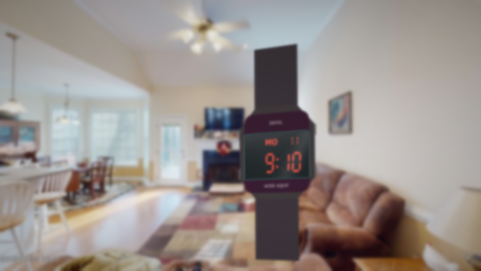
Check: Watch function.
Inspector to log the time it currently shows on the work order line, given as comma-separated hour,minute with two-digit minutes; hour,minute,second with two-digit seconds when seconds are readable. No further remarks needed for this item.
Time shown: 9,10
